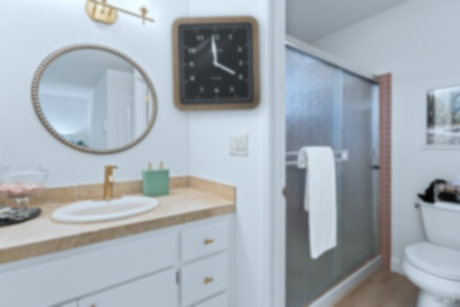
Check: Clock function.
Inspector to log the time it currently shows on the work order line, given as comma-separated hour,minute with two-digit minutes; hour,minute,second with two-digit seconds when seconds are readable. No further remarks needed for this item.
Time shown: 3,59
